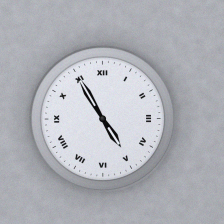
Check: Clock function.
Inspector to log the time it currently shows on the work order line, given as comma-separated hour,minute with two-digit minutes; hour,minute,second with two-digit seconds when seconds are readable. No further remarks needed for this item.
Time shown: 4,55
